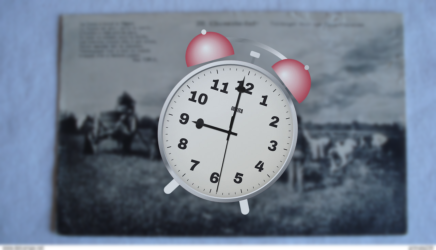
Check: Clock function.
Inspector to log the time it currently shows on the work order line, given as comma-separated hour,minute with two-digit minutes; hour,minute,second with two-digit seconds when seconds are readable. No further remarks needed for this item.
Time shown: 8,59,29
